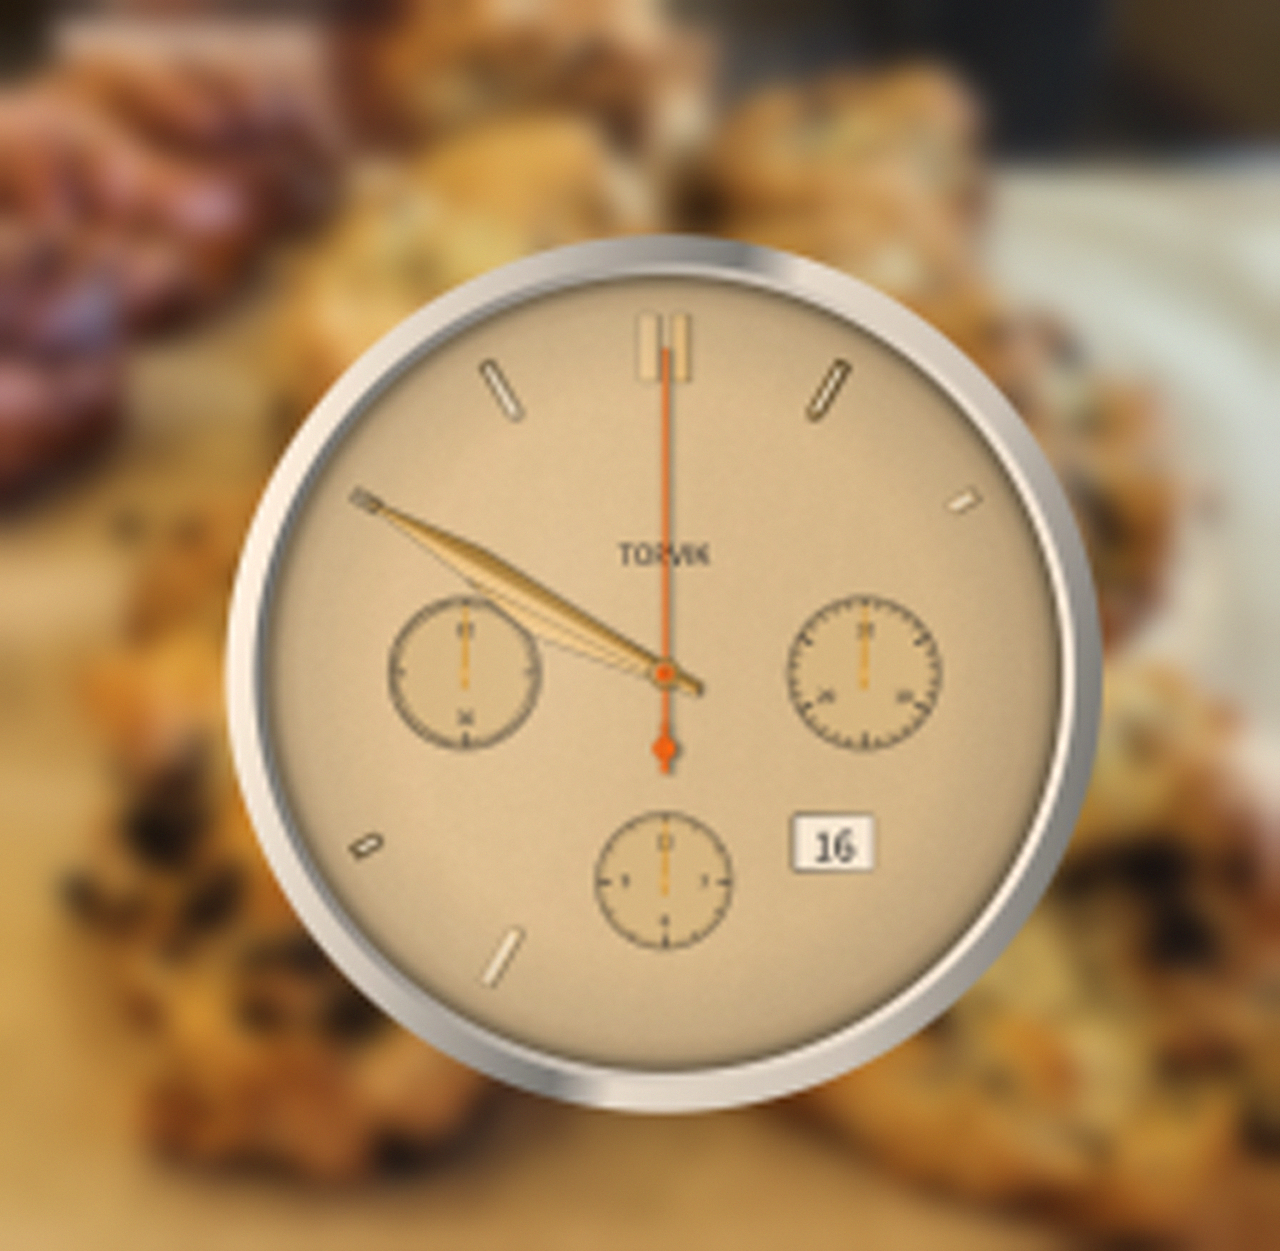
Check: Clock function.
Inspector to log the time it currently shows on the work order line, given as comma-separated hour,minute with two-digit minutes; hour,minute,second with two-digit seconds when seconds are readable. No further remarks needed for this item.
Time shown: 9,50
